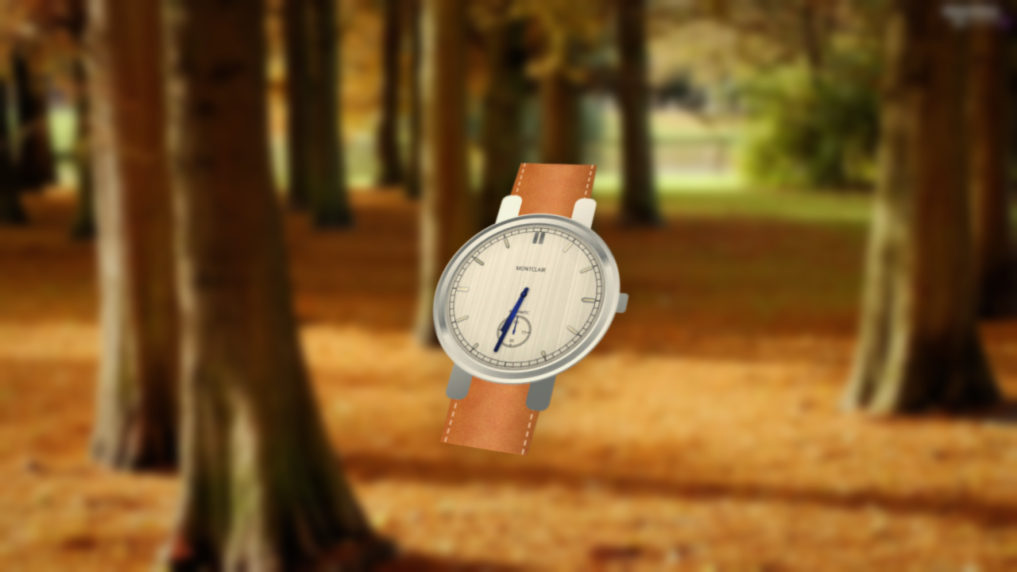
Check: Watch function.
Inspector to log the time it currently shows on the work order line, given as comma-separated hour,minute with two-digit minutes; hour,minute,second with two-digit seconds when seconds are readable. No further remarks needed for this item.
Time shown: 6,32
